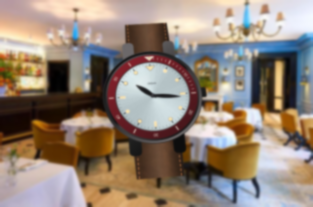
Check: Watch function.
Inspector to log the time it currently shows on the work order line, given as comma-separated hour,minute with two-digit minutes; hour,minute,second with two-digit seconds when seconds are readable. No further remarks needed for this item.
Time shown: 10,16
